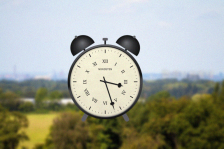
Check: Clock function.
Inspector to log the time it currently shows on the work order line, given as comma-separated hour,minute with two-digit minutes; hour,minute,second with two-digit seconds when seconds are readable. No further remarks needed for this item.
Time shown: 3,27
